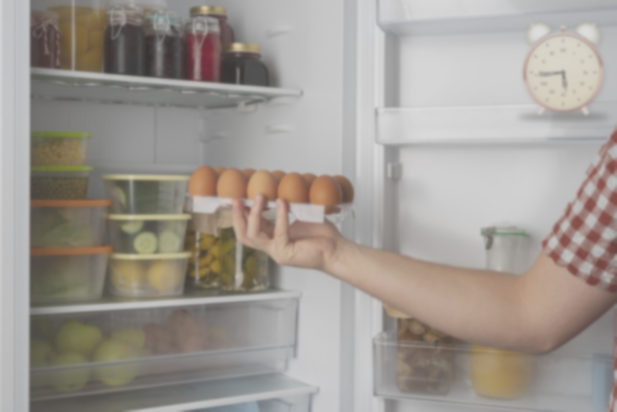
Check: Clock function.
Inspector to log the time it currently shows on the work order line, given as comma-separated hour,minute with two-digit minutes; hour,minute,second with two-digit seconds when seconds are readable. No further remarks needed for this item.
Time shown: 5,44
